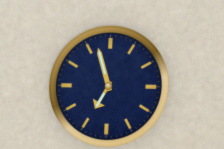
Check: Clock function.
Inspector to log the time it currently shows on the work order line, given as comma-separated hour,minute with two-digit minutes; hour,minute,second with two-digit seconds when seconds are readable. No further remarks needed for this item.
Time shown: 6,57
